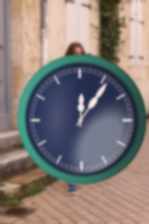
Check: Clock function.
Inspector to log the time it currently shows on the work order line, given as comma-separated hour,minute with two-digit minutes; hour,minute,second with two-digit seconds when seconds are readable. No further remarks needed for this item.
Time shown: 12,06
